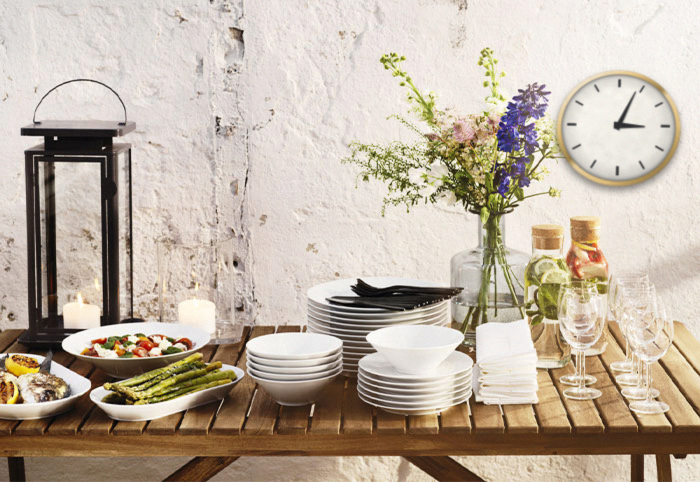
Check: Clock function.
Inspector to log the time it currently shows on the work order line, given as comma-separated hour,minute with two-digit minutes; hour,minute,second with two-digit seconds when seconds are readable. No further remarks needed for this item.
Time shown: 3,04
